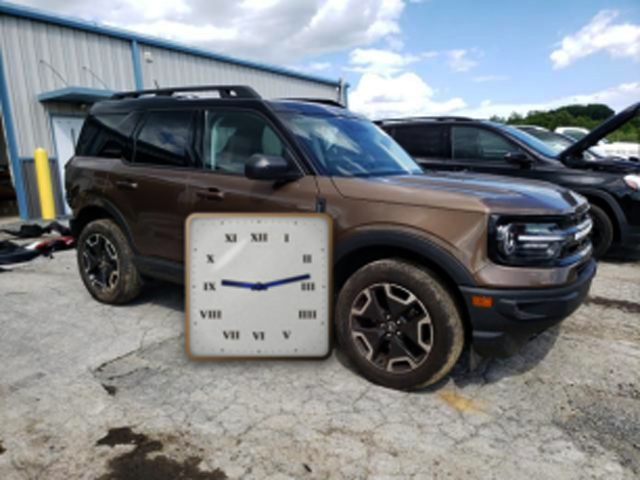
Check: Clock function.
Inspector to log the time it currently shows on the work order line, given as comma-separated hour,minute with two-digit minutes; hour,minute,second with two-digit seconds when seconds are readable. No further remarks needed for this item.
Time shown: 9,13
